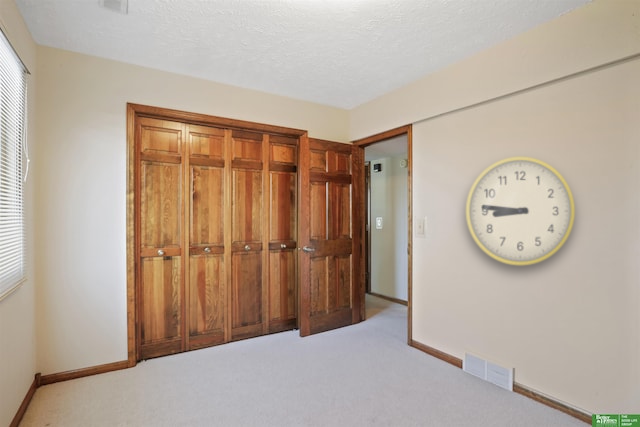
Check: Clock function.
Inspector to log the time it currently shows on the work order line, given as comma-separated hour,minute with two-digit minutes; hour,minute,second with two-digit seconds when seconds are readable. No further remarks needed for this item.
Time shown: 8,46
